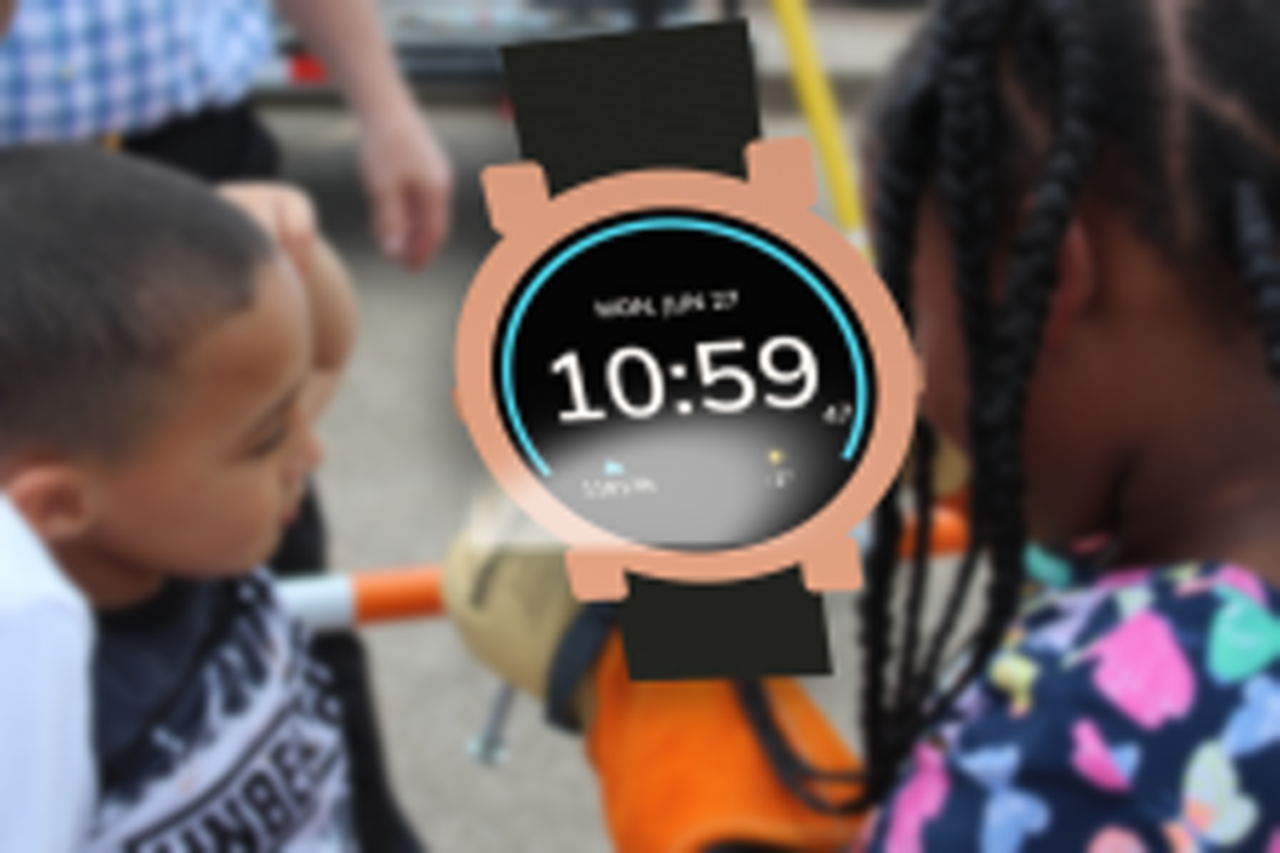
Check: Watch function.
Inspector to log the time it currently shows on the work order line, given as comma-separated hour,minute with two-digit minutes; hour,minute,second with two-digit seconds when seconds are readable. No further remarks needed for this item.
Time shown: 10,59
